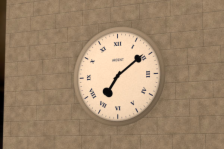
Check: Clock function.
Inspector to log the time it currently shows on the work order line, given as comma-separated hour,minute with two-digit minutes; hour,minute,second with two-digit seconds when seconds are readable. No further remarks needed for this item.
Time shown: 7,09
